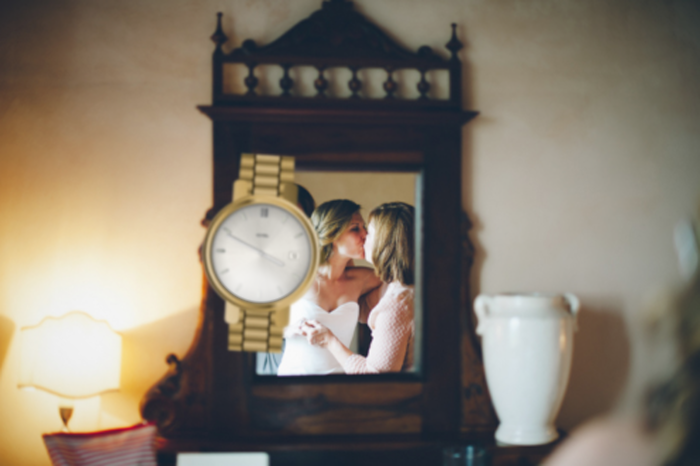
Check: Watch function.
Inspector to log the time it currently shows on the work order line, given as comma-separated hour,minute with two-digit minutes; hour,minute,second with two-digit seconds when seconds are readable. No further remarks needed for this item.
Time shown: 3,49
